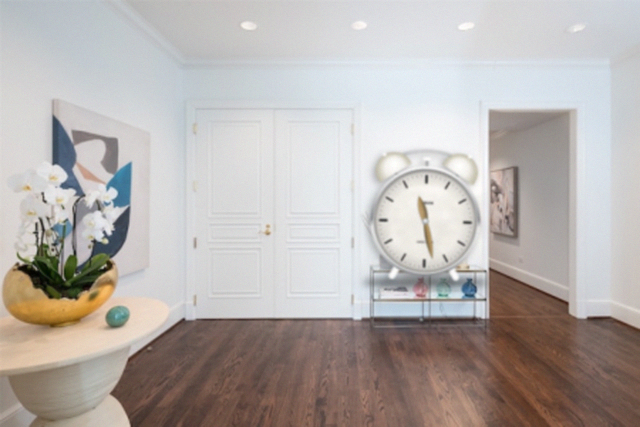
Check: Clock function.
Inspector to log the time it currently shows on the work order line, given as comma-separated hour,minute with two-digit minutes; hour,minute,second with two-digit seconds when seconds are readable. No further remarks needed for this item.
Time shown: 11,28
